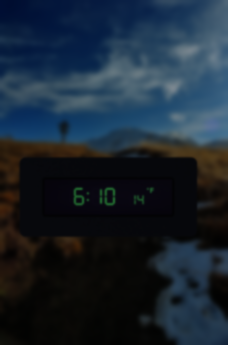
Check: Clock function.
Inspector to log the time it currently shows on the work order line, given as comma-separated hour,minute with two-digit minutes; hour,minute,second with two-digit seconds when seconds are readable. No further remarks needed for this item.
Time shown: 6,10
